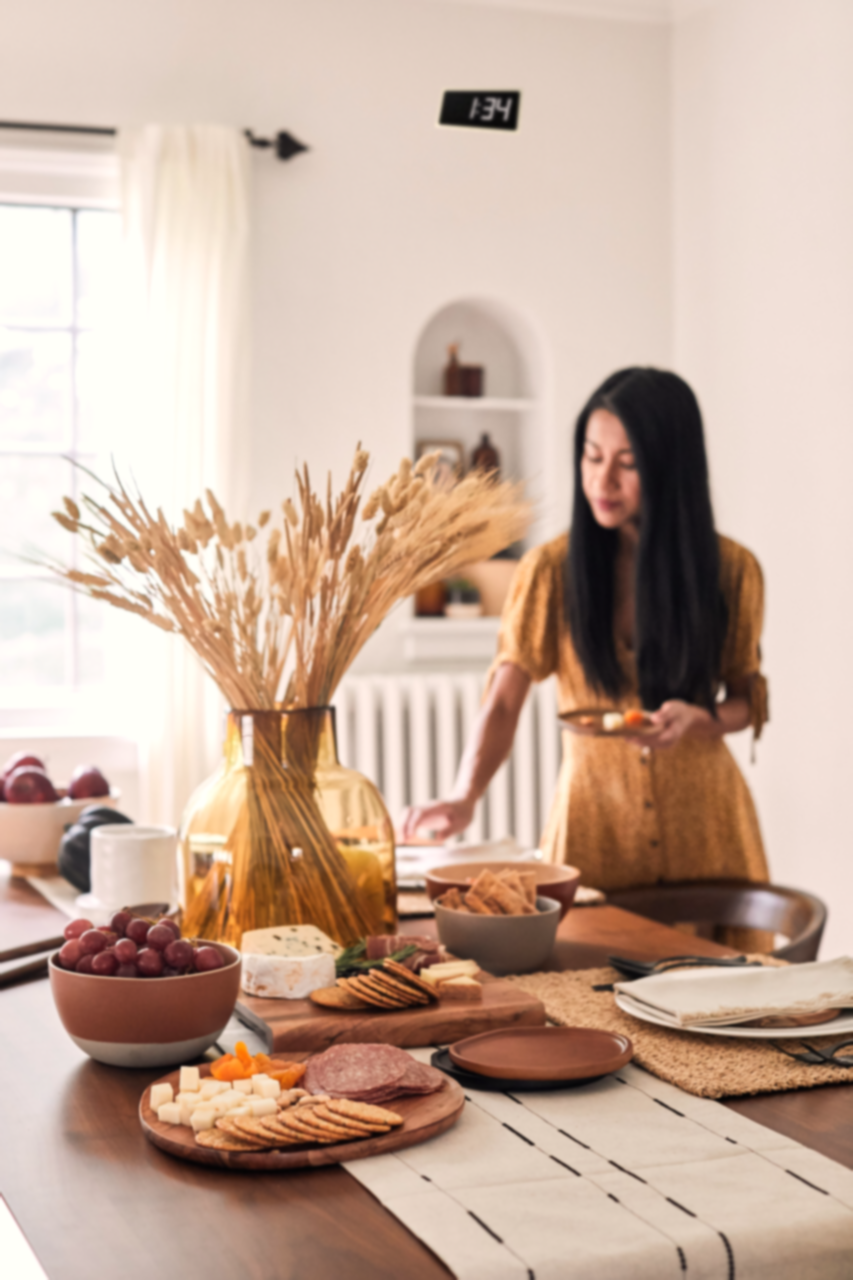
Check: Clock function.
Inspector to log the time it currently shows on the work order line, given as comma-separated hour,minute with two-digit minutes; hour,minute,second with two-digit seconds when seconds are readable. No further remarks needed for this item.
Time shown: 1,34
